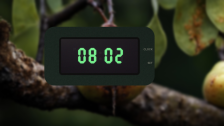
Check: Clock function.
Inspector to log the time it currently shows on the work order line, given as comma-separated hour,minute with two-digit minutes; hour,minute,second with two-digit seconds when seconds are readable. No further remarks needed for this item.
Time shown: 8,02
